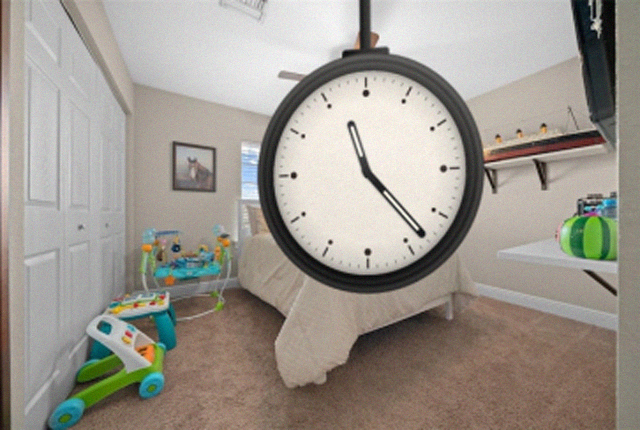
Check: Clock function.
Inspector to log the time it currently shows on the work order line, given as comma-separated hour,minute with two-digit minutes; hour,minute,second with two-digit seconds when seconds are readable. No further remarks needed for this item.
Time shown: 11,23
